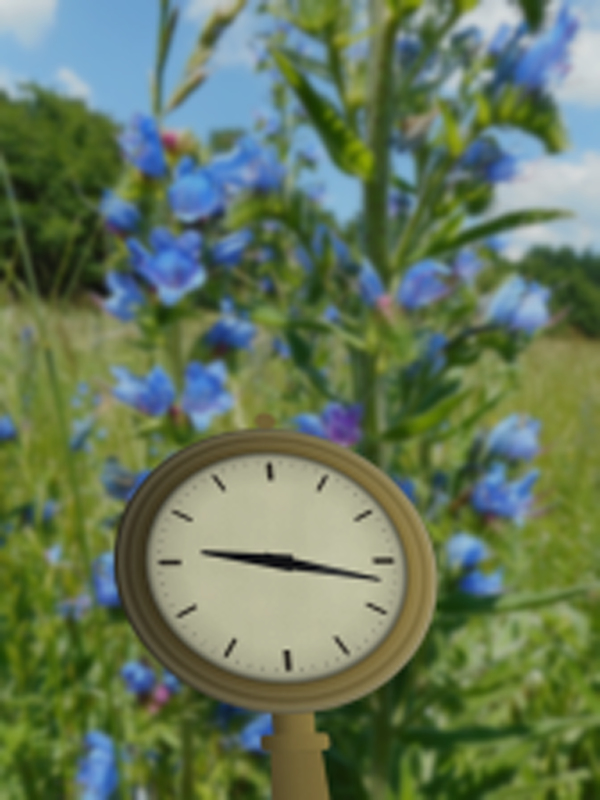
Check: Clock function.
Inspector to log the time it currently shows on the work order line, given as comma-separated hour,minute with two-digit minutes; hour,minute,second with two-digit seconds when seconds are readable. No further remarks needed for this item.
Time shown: 9,17
